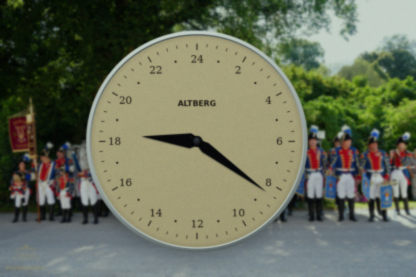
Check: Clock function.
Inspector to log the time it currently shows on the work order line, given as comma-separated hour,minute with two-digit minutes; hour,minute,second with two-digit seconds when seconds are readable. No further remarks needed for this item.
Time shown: 18,21
